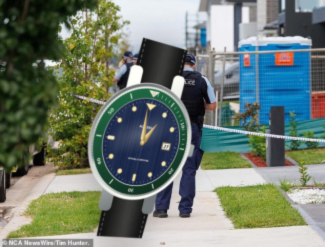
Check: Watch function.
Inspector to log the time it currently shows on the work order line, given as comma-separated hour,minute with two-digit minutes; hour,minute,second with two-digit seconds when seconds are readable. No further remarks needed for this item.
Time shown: 12,59
